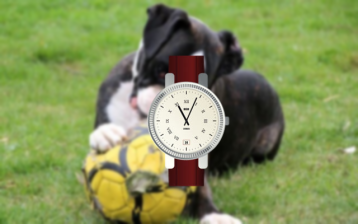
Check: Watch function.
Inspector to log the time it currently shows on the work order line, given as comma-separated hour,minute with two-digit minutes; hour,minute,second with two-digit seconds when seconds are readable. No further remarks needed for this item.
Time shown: 11,04
